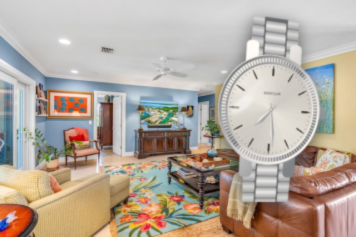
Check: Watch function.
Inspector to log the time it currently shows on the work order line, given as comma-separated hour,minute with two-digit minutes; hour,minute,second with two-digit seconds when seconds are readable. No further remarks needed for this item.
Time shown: 7,29
